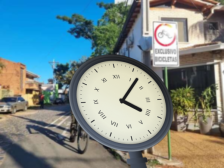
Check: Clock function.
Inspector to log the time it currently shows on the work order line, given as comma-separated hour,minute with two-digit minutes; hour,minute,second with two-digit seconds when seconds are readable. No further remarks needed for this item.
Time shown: 4,07
